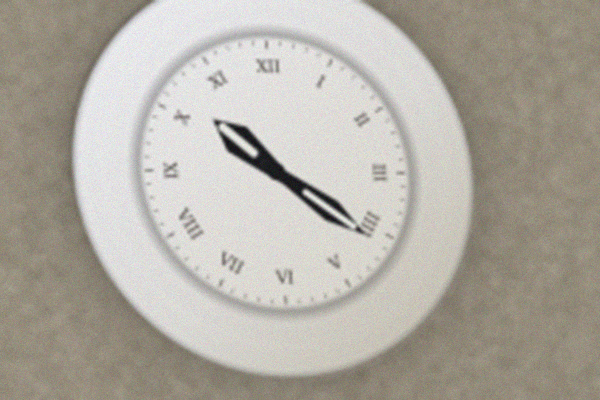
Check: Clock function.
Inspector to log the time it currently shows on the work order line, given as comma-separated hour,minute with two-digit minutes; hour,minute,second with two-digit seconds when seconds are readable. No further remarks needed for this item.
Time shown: 10,21
